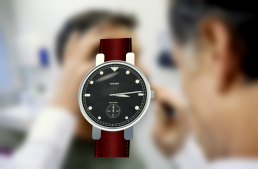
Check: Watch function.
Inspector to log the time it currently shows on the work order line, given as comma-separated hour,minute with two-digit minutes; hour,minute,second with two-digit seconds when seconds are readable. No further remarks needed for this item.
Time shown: 3,14
